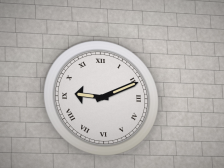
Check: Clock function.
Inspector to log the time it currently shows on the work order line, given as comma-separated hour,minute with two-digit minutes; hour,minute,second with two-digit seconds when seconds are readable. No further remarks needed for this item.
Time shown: 9,11
